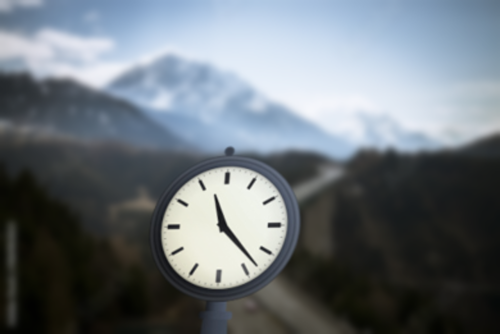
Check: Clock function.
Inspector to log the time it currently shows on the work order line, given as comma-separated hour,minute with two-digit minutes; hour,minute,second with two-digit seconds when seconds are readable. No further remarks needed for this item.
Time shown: 11,23
